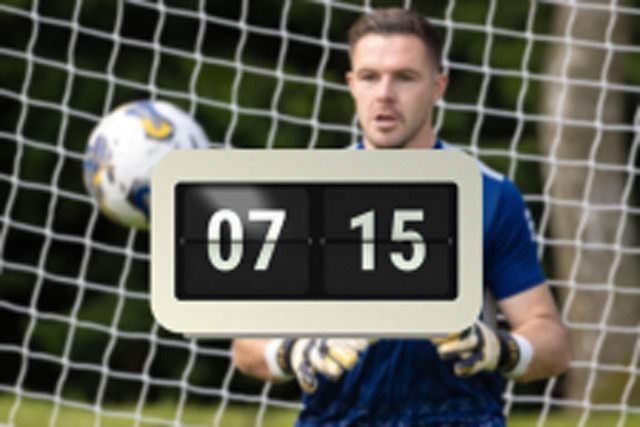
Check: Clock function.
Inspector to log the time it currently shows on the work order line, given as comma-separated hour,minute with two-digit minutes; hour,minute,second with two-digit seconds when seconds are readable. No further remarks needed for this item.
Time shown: 7,15
